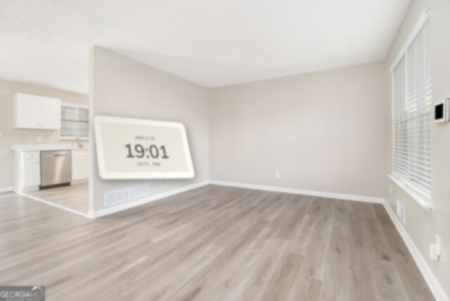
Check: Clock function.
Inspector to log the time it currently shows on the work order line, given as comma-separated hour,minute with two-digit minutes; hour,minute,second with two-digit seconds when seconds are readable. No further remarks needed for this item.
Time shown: 19,01
